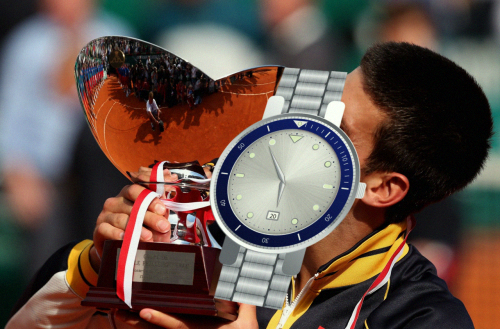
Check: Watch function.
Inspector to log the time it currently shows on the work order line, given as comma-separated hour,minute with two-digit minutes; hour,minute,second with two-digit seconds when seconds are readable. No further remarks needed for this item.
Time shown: 5,54
